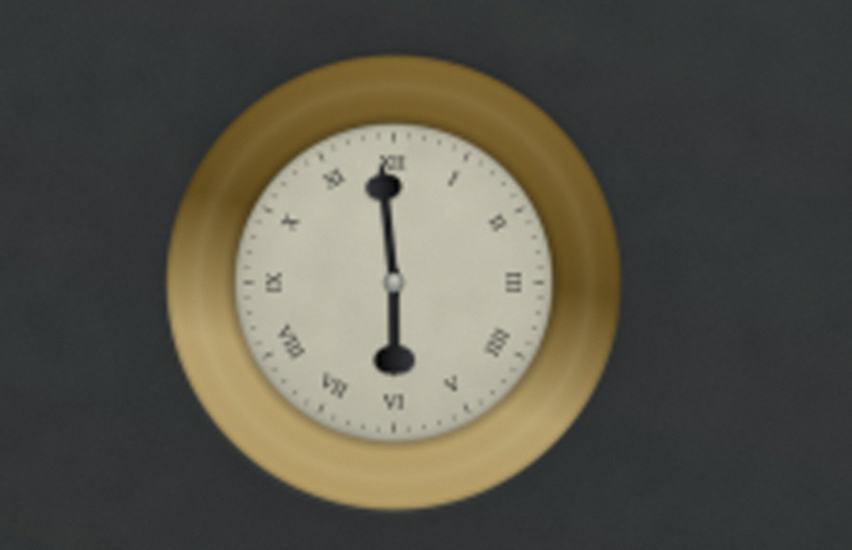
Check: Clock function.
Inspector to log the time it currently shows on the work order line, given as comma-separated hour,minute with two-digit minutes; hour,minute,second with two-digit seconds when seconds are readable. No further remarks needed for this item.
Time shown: 5,59
